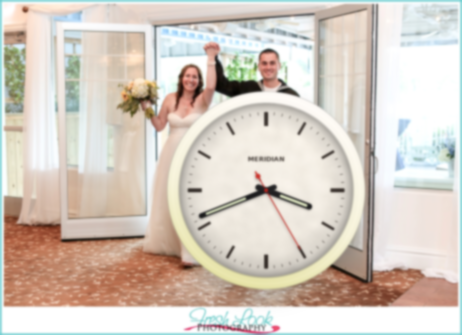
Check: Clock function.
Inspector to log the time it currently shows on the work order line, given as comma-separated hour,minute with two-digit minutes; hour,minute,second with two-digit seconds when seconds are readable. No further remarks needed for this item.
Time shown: 3,41,25
